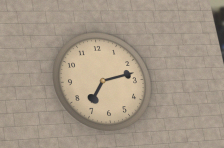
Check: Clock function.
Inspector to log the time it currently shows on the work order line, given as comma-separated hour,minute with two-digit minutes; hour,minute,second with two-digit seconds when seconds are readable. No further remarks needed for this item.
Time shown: 7,13
